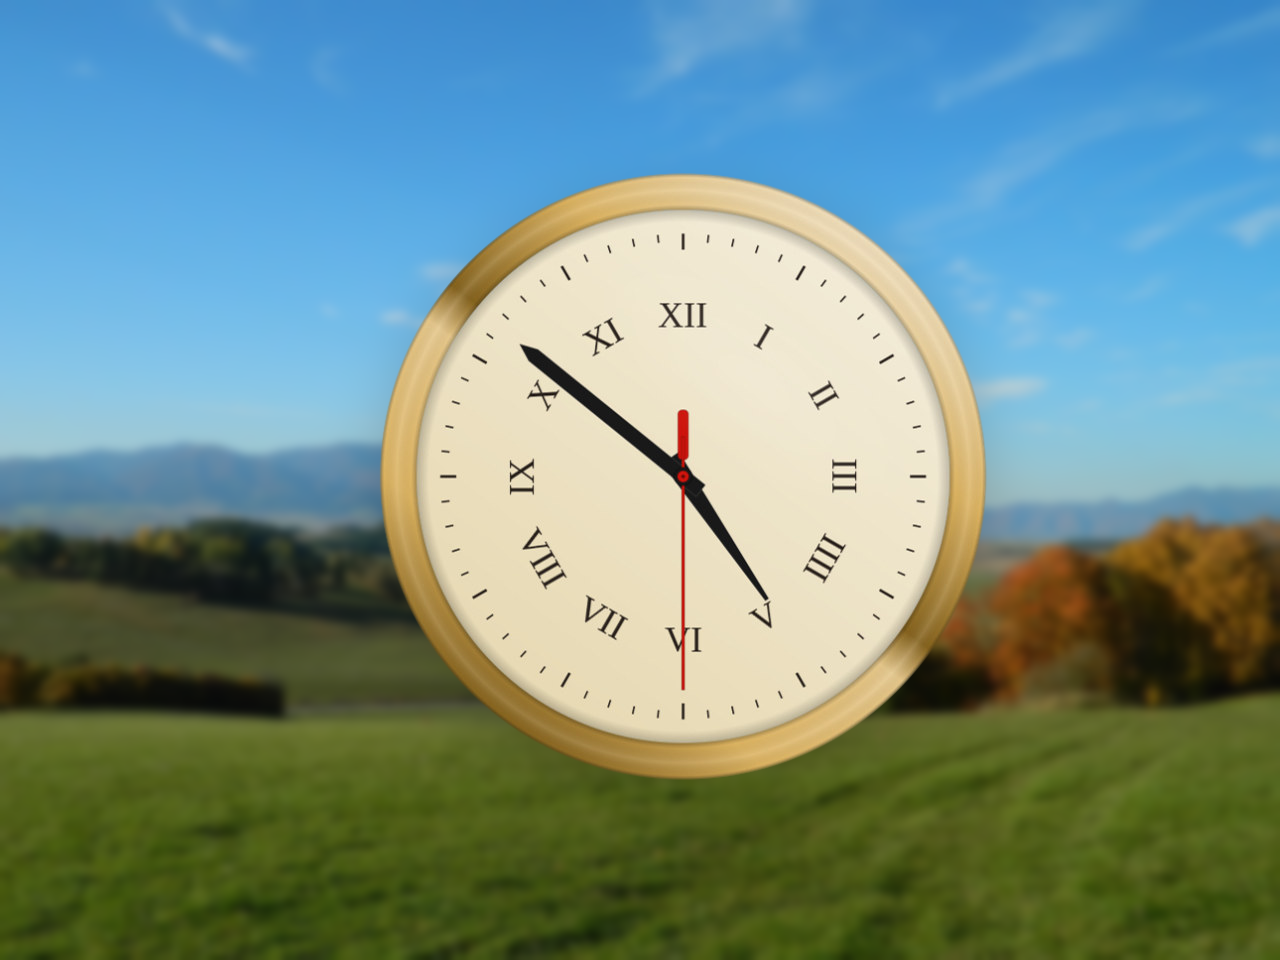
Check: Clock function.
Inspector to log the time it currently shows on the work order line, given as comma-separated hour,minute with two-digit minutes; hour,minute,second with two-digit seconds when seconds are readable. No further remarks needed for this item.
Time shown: 4,51,30
